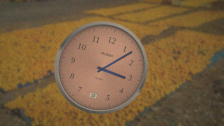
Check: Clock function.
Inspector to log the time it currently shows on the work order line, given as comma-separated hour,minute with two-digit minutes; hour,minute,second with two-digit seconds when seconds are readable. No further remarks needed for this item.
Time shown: 3,07
